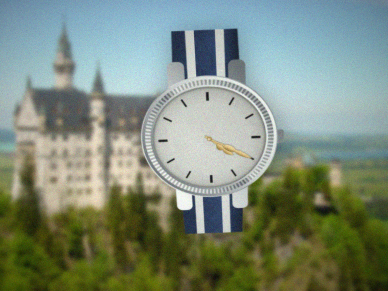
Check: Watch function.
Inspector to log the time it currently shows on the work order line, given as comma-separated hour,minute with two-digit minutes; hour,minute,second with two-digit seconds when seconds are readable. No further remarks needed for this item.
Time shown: 4,20
